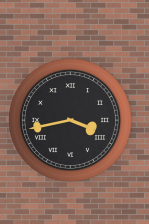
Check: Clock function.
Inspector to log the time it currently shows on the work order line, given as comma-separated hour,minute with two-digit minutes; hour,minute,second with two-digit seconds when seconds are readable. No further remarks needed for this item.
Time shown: 3,43
